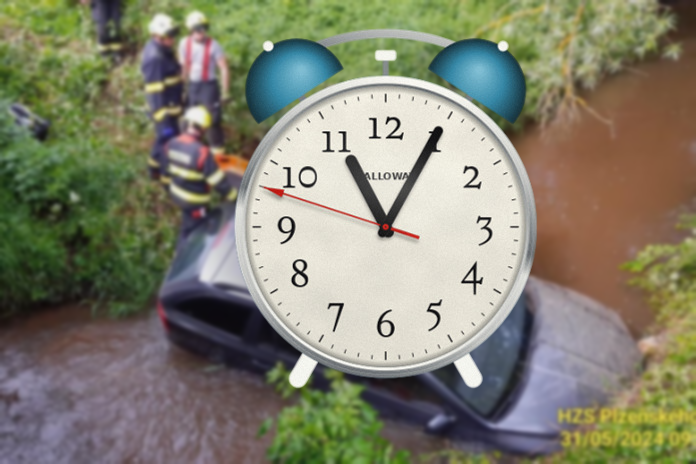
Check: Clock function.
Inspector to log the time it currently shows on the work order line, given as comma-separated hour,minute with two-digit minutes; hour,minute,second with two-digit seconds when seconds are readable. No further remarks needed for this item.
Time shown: 11,04,48
